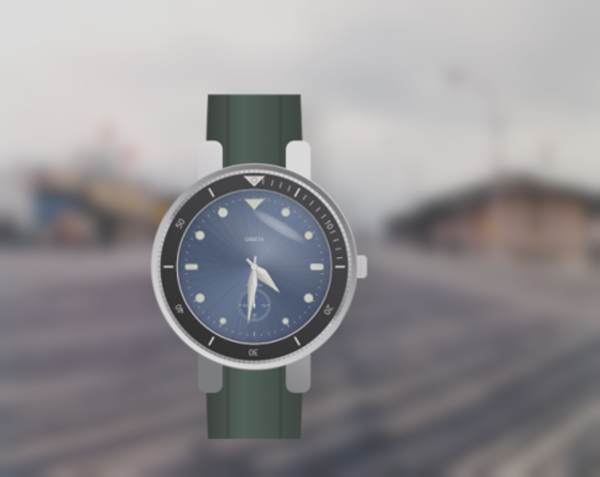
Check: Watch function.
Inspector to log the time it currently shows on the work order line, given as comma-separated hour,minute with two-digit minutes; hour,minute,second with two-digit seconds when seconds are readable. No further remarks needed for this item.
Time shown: 4,31
